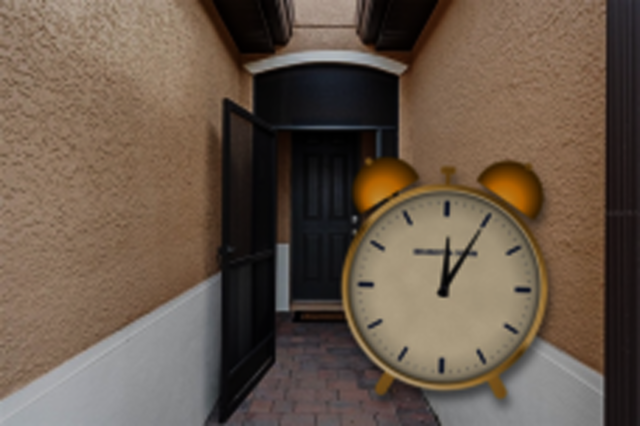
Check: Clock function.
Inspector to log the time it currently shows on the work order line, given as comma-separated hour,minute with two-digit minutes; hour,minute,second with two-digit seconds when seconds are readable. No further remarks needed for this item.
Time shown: 12,05
